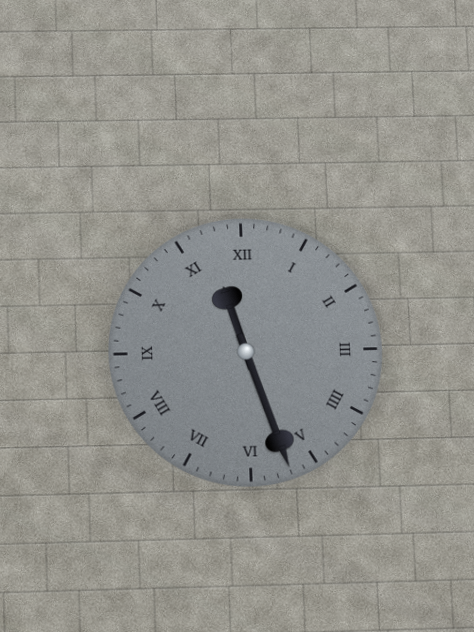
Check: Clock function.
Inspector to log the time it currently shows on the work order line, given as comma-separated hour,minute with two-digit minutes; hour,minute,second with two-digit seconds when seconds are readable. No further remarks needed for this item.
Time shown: 11,27
